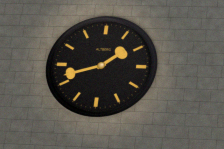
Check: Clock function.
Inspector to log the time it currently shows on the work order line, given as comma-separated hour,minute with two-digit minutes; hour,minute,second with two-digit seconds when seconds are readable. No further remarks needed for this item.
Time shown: 1,42
